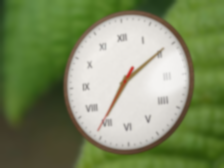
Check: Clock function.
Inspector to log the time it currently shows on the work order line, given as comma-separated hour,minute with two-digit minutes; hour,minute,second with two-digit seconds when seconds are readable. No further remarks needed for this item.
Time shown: 7,09,36
